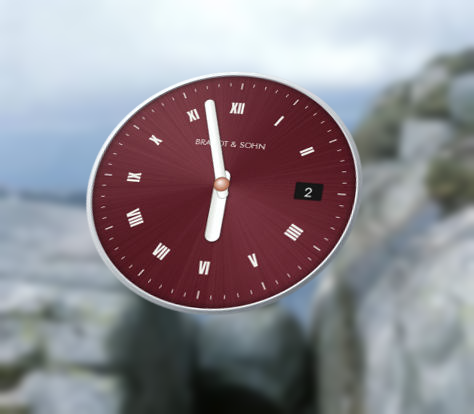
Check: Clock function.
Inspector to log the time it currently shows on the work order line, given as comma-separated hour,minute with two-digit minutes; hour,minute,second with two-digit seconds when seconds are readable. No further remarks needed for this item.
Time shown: 5,57
